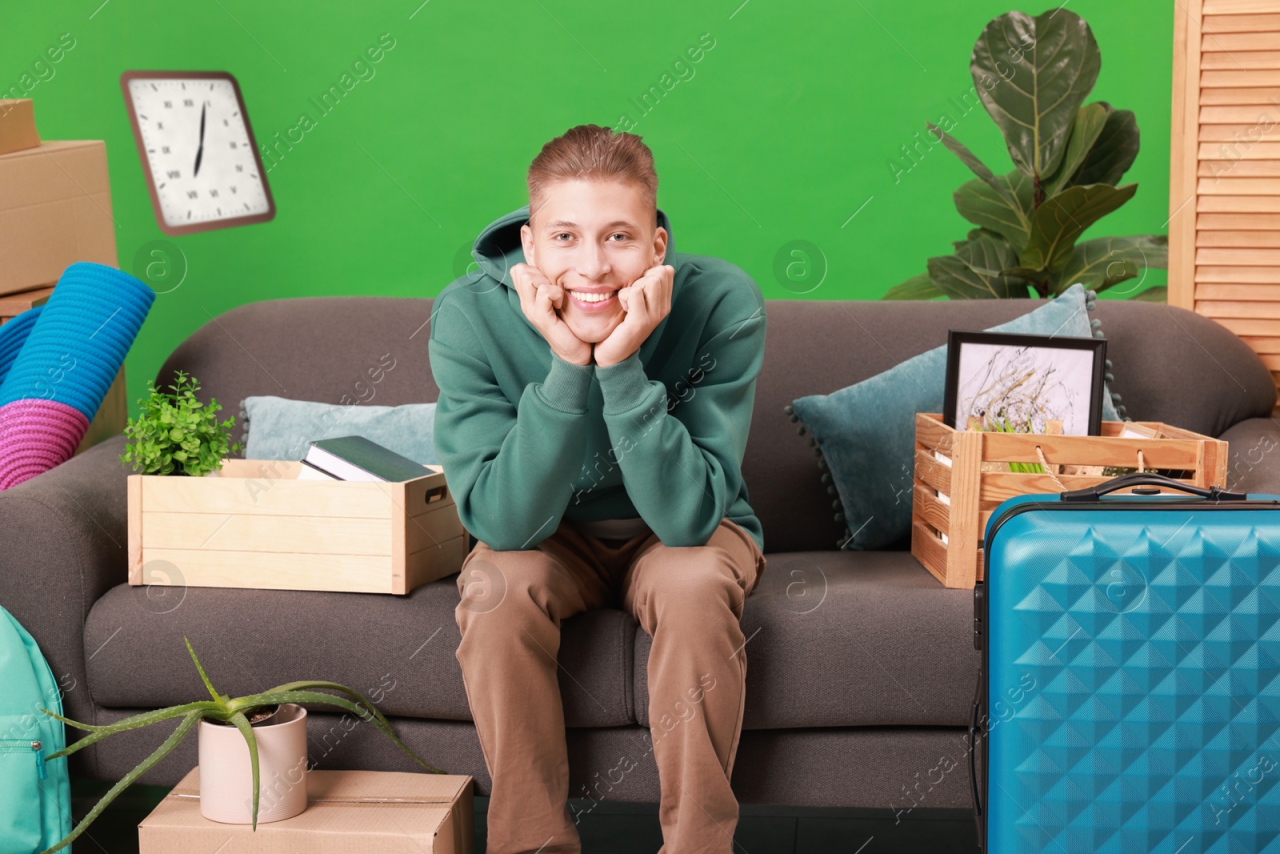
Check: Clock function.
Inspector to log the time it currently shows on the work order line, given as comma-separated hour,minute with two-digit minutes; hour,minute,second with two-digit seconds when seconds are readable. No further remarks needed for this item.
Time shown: 7,04
